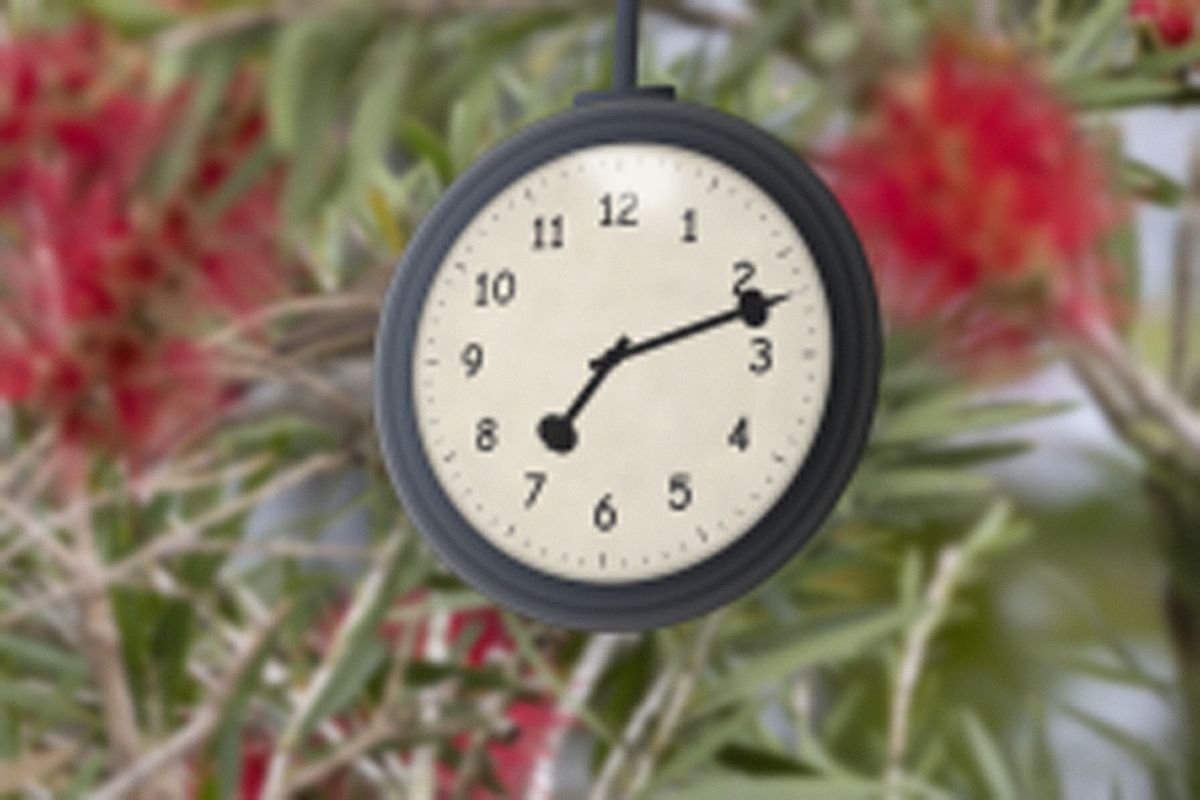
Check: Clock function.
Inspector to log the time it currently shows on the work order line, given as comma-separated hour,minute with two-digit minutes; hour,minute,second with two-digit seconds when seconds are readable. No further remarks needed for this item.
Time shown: 7,12
